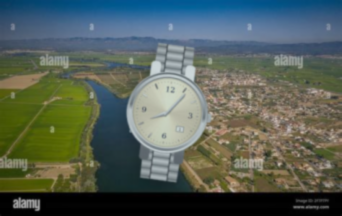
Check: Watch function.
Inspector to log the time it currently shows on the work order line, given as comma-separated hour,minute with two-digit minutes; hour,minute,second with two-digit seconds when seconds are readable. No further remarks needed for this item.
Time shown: 8,06
